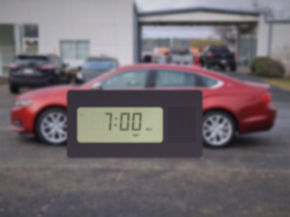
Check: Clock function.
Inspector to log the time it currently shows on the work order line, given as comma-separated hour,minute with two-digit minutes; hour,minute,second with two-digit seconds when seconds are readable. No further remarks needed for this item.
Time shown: 7,00
